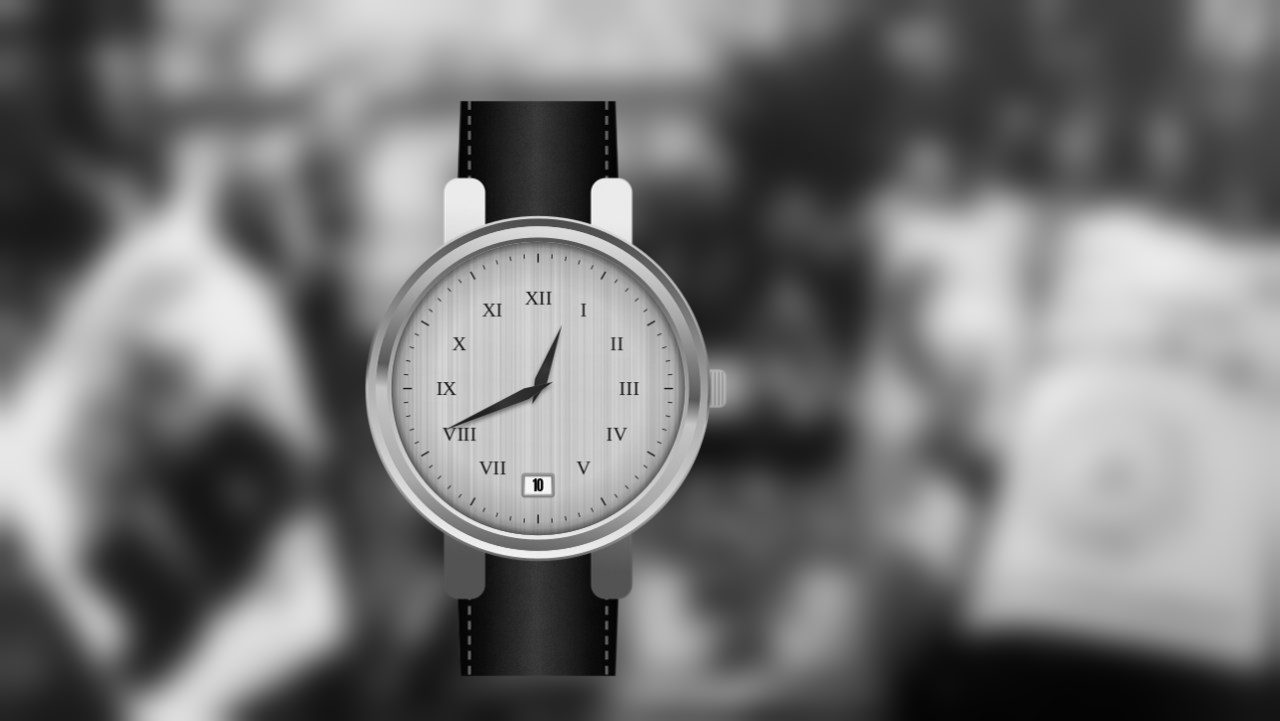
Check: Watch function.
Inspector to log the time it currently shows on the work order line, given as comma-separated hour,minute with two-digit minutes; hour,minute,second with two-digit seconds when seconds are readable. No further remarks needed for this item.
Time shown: 12,41
